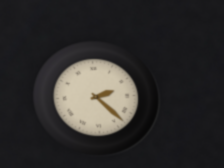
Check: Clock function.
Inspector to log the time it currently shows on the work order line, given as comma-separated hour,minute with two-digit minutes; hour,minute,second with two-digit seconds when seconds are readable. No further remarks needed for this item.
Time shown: 2,23
